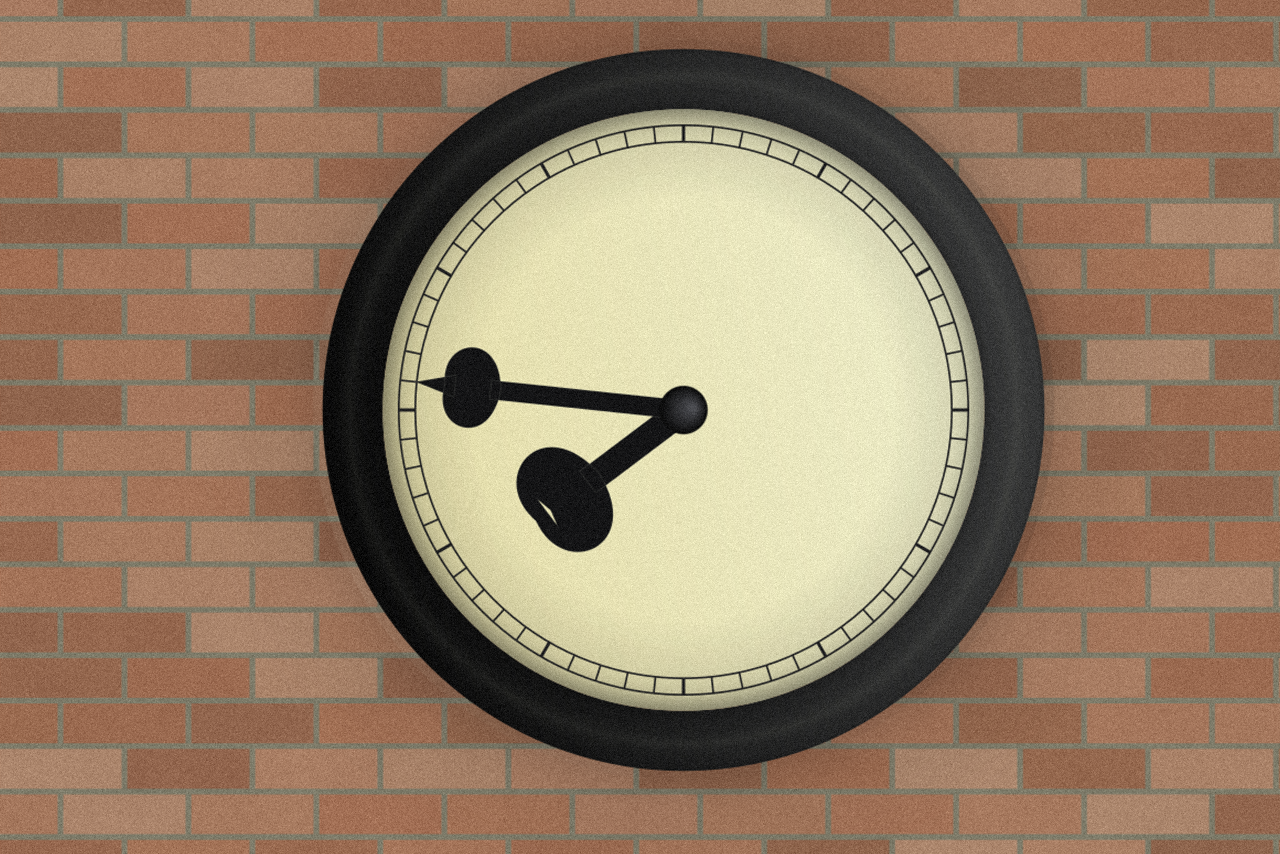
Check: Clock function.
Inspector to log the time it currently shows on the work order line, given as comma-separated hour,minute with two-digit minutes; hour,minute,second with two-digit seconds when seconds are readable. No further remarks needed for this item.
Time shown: 7,46
